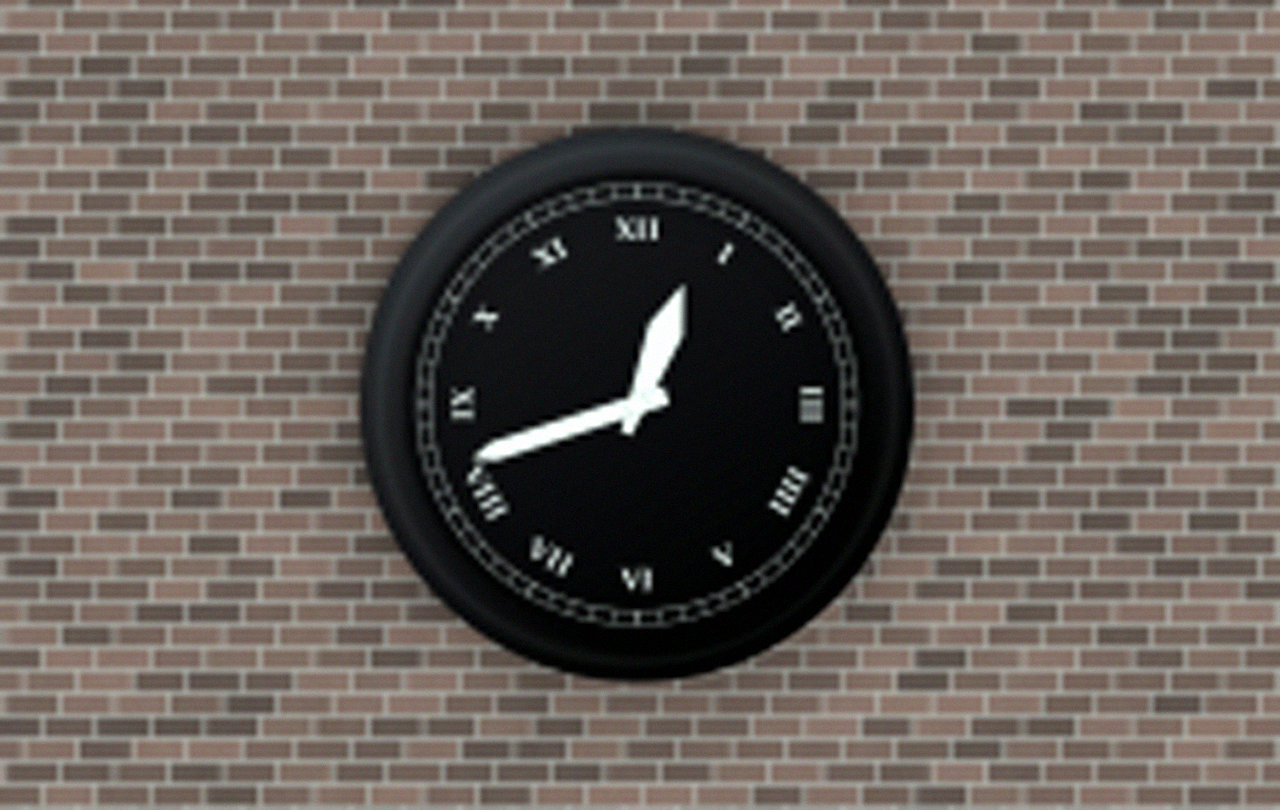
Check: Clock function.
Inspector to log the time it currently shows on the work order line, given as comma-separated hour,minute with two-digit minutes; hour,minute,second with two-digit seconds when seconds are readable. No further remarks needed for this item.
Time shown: 12,42
